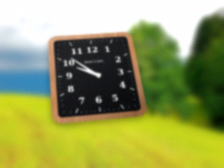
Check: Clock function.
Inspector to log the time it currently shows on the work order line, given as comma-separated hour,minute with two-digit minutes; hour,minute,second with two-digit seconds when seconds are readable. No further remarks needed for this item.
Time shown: 9,52
